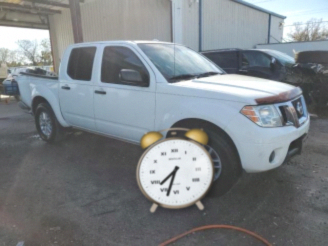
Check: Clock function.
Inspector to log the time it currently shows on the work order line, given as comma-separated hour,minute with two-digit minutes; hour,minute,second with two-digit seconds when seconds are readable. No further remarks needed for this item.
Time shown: 7,33
